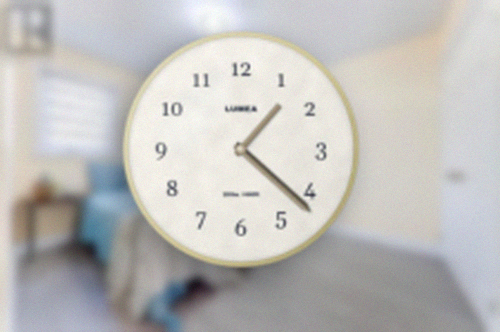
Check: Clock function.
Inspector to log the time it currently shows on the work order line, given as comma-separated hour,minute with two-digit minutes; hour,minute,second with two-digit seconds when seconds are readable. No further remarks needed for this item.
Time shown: 1,22
